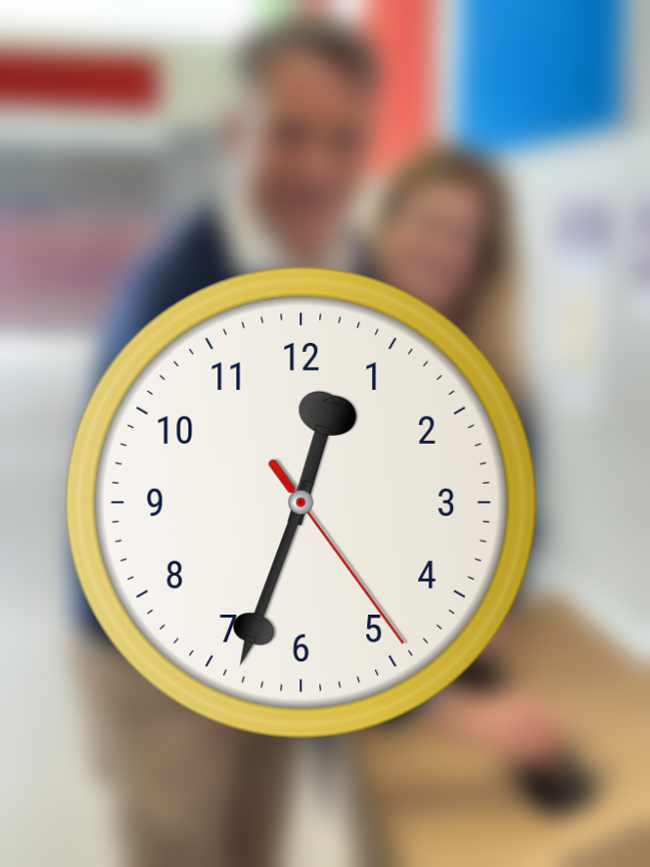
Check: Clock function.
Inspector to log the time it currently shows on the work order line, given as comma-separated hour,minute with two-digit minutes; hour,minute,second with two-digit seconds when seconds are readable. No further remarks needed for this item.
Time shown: 12,33,24
